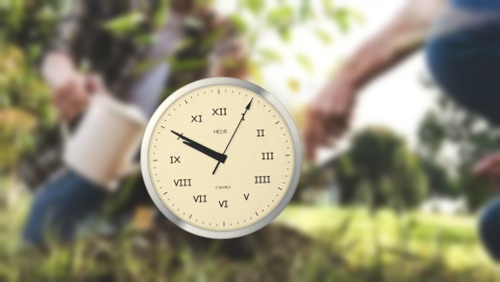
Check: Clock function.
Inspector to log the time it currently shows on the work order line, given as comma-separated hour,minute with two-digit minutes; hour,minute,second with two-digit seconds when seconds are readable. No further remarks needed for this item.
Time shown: 9,50,05
